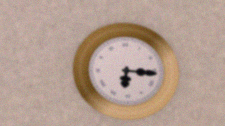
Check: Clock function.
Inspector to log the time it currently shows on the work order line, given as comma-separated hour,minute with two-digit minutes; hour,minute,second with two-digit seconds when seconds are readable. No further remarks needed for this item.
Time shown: 6,16
